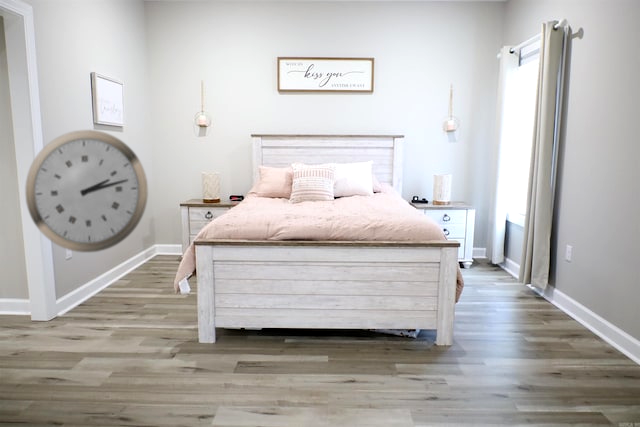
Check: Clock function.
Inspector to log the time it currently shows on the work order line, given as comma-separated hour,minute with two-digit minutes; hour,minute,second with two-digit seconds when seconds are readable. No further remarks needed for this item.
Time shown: 2,13
